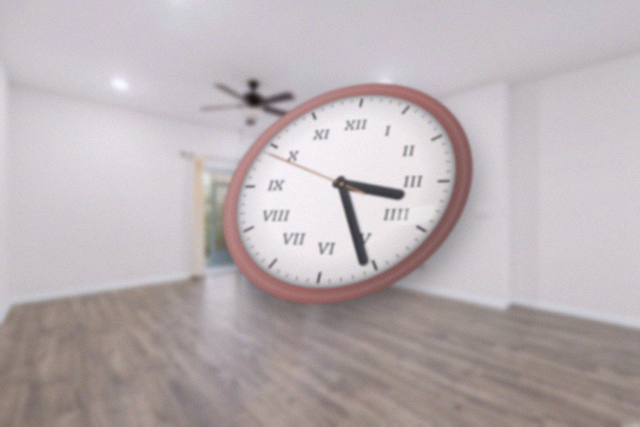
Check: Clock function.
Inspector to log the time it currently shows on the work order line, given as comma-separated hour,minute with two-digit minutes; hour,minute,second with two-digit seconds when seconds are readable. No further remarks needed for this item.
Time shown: 3,25,49
